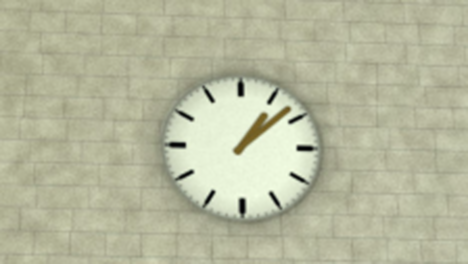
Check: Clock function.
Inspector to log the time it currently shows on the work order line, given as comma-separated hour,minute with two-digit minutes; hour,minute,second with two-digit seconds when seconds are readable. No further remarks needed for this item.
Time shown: 1,08
